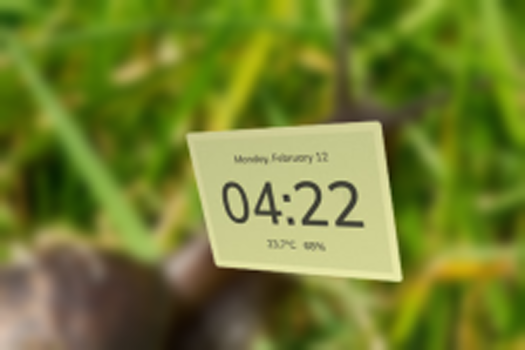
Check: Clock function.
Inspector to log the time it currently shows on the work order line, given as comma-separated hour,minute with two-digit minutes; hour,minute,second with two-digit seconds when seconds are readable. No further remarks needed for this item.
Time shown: 4,22
